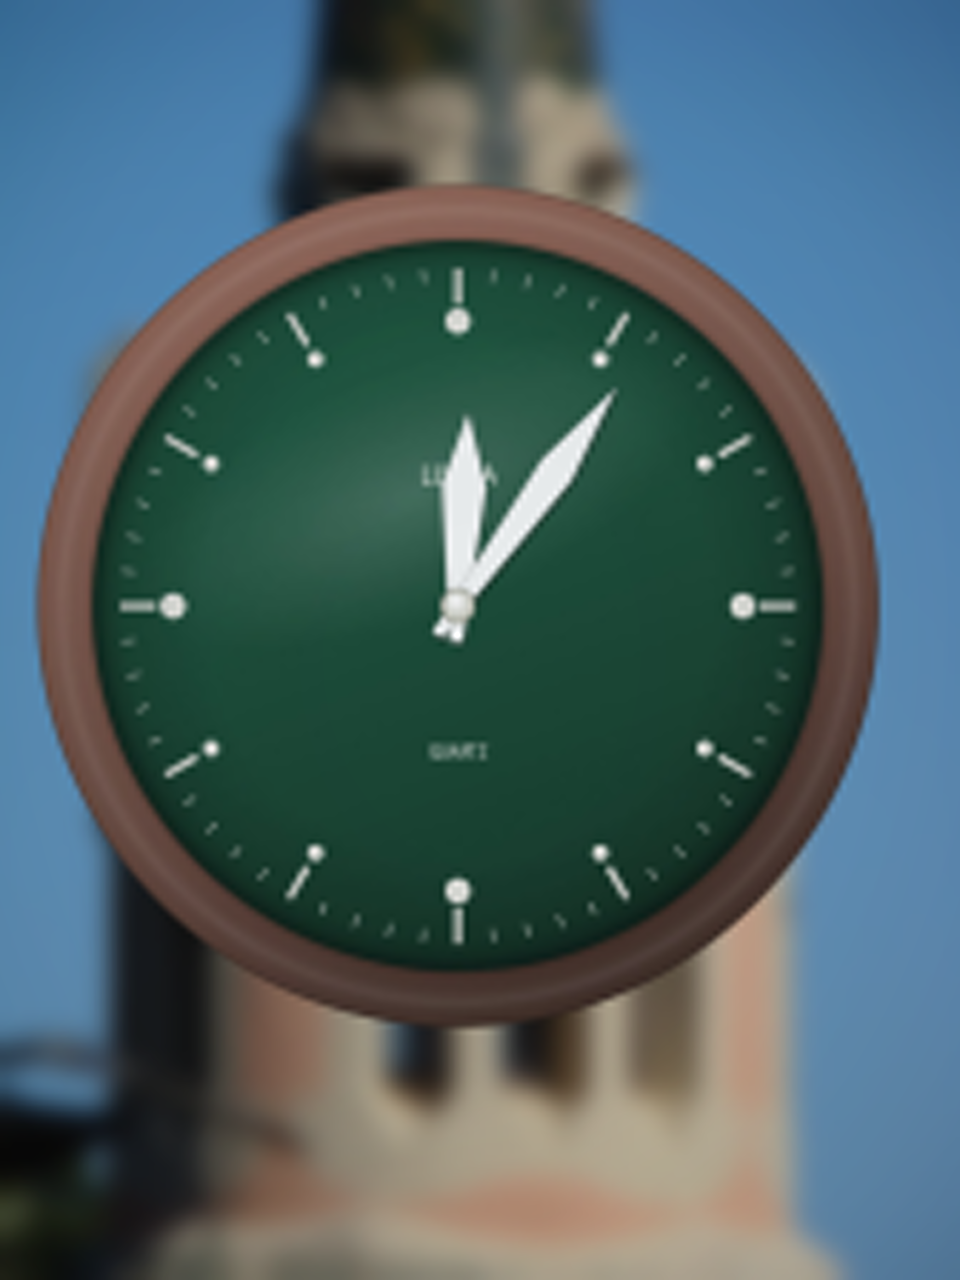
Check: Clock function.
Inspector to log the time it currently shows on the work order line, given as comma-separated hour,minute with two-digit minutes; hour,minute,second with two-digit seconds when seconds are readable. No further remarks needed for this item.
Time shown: 12,06
